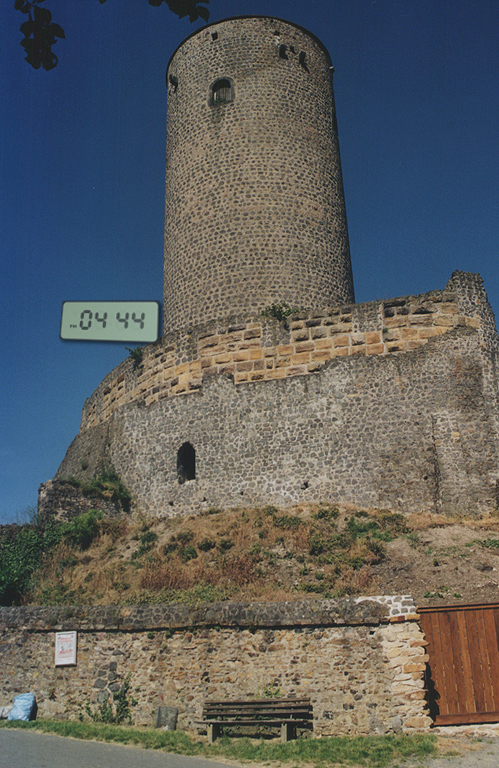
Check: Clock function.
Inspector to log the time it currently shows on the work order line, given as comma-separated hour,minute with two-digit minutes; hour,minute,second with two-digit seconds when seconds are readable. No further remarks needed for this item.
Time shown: 4,44
